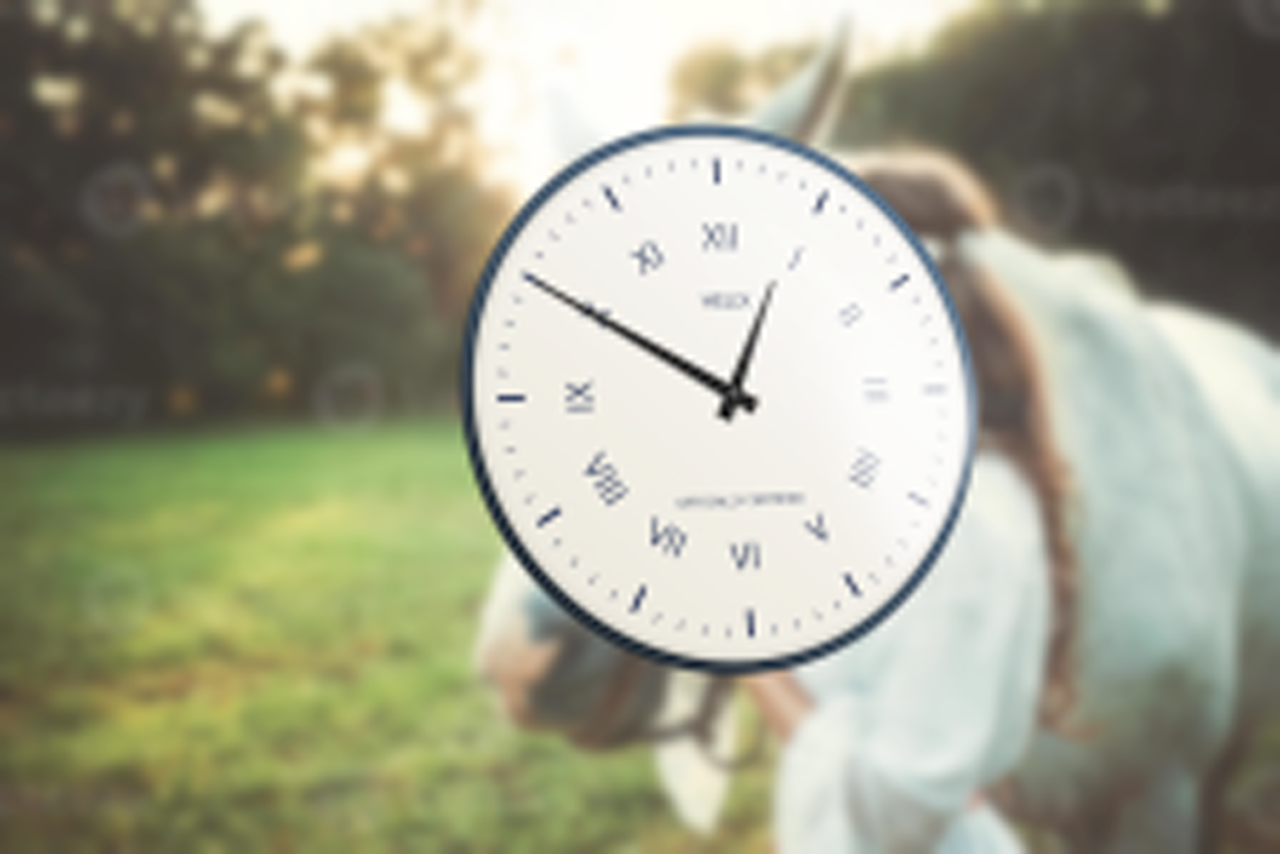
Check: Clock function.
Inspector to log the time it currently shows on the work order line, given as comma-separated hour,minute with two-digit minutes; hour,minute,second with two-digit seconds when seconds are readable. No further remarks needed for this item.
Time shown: 12,50
